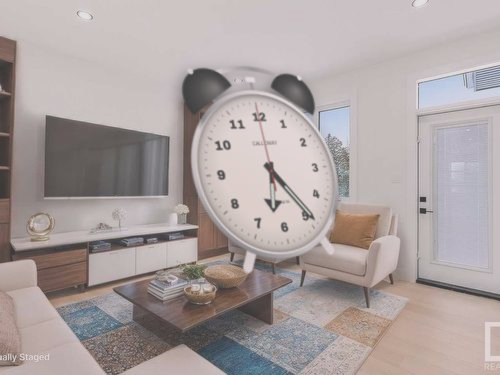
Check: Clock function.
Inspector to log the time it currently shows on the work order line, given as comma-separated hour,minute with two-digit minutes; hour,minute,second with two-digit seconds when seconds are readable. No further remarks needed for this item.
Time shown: 6,24,00
